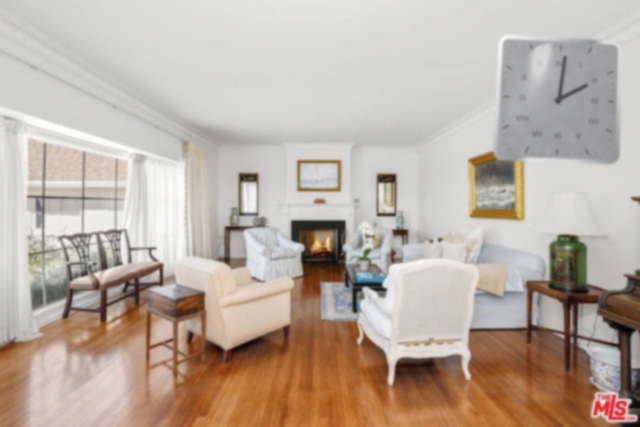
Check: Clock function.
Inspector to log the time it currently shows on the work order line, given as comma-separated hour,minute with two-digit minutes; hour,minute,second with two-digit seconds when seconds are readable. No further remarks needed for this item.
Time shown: 2,01
